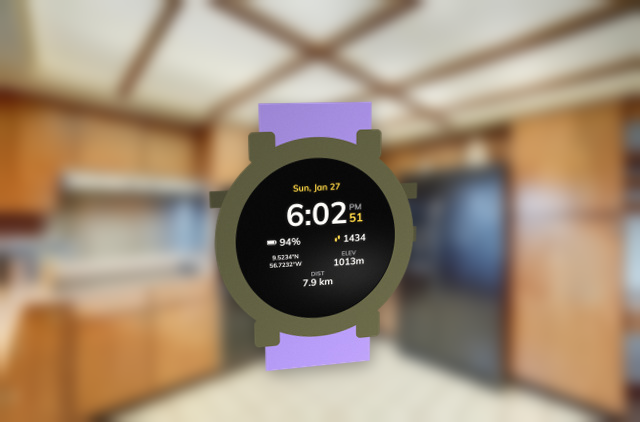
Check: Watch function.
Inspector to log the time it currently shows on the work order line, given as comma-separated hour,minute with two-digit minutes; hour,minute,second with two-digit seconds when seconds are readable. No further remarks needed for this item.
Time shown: 6,02,51
